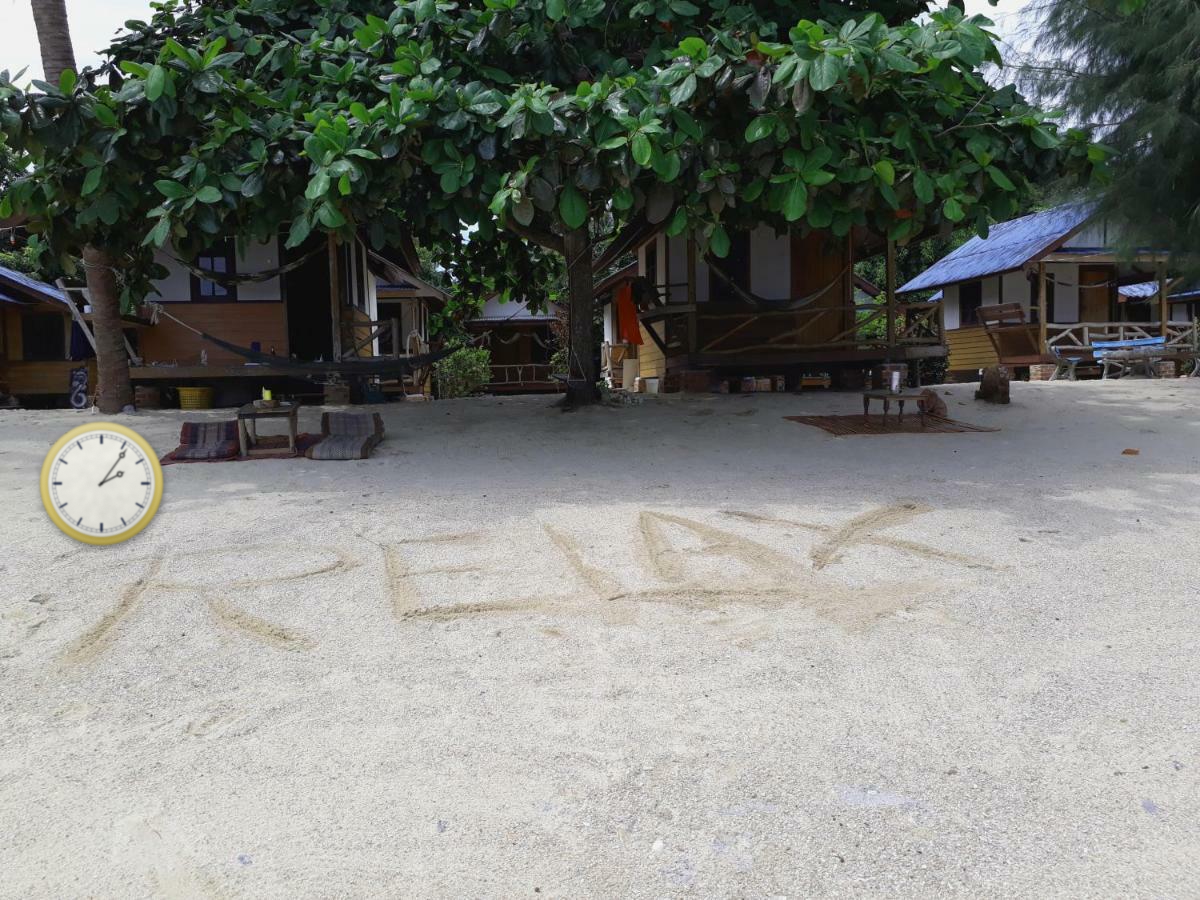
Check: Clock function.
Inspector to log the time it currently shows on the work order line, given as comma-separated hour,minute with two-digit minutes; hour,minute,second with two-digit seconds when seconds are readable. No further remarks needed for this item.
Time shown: 2,06
